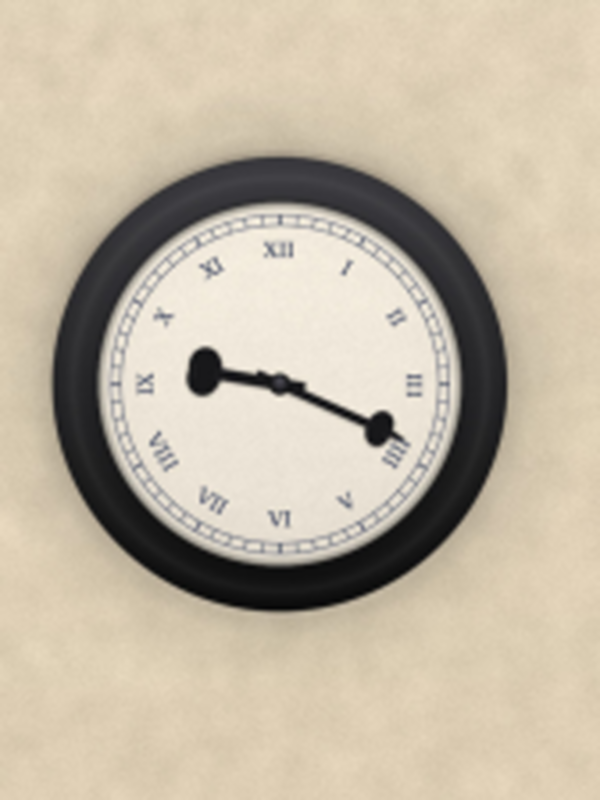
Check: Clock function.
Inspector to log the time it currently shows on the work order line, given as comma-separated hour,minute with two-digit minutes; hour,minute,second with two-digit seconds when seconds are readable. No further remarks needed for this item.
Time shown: 9,19
